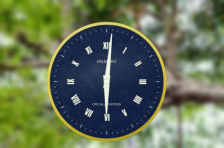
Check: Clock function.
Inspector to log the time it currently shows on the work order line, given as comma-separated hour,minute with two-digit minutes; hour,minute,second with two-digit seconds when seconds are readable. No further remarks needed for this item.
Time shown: 6,01
